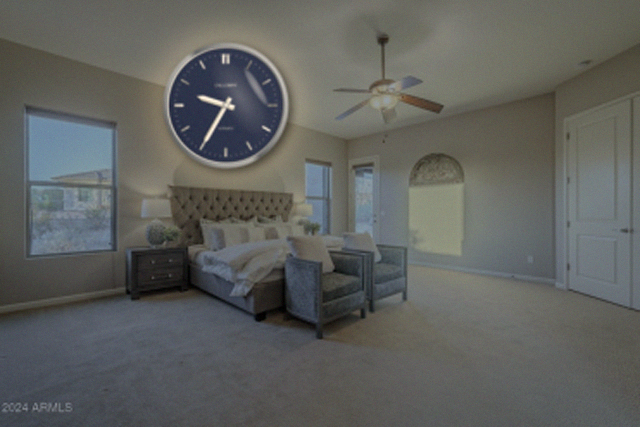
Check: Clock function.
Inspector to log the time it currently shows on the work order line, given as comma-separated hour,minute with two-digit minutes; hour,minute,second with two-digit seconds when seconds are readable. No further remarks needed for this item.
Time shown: 9,35
